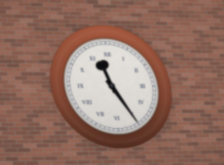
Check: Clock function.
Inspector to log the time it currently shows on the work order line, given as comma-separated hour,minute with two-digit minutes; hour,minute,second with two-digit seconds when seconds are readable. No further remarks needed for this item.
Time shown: 11,25
